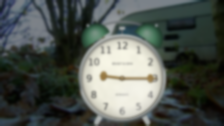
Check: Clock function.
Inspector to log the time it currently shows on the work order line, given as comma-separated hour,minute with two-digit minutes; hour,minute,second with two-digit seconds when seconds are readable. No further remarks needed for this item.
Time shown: 9,15
